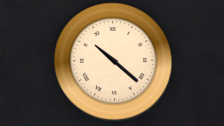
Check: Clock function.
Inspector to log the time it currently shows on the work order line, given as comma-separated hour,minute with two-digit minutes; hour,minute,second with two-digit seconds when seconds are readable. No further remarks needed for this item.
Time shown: 10,22
